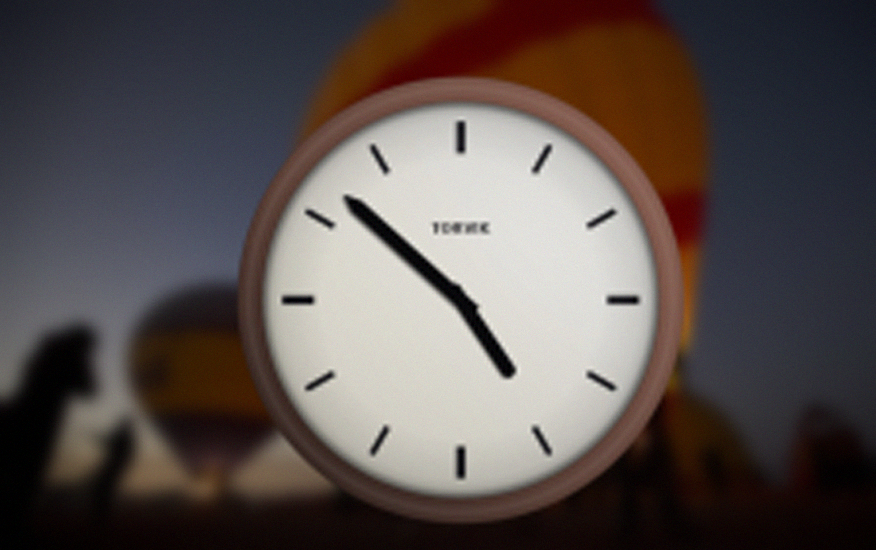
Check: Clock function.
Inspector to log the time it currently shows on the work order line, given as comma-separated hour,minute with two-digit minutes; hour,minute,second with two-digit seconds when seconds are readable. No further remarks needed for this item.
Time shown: 4,52
